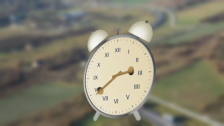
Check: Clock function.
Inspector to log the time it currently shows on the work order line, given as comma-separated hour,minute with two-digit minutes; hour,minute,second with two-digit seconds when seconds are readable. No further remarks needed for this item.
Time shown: 2,39
